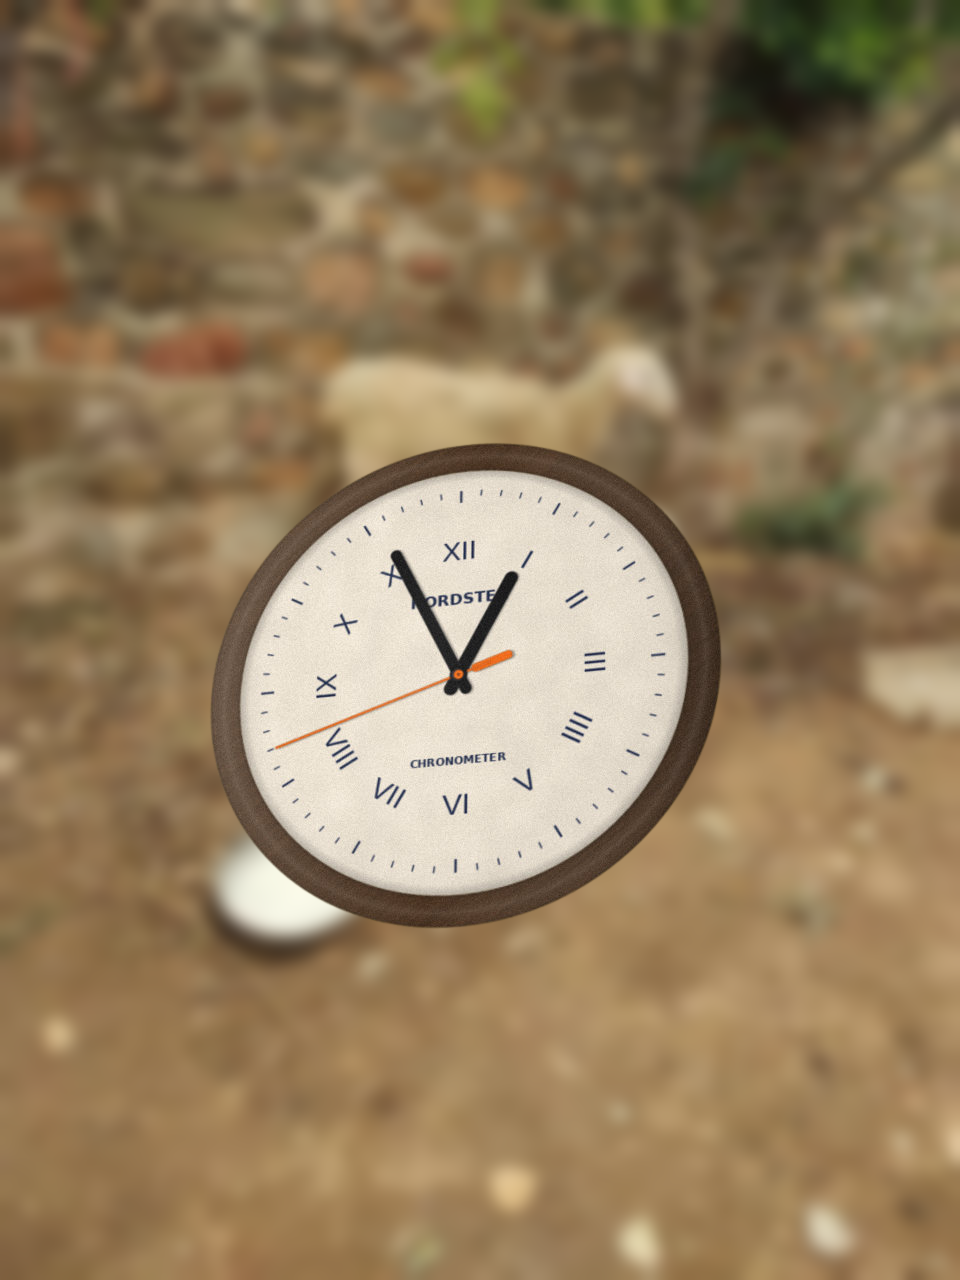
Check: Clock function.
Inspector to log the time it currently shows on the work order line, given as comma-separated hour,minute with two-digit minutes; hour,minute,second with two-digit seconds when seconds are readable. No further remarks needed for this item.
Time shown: 12,55,42
